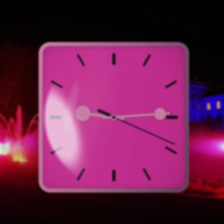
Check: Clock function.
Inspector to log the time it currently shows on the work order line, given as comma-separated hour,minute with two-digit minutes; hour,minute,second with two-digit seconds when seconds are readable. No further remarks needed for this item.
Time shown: 9,14,19
